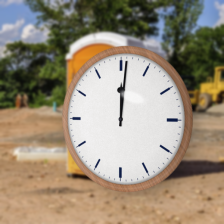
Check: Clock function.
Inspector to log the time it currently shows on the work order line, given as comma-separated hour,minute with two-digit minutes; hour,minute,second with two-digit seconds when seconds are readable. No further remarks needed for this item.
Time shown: 12,01
